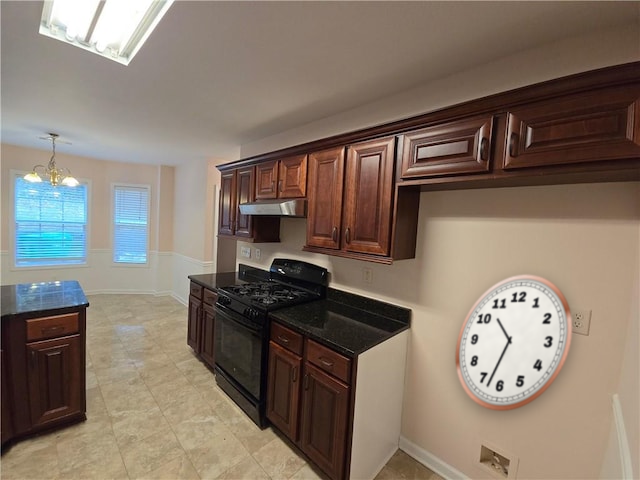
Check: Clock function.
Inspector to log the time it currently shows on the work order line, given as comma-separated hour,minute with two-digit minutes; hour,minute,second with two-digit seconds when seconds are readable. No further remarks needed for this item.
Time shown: 10,33
